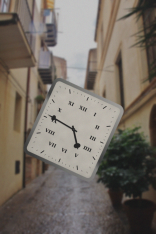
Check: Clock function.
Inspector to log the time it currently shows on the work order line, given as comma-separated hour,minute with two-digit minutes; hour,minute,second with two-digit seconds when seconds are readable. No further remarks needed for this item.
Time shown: 4,46
